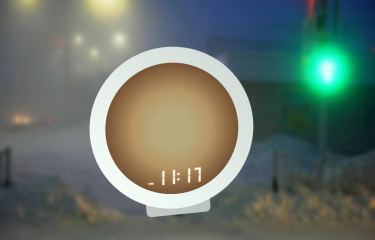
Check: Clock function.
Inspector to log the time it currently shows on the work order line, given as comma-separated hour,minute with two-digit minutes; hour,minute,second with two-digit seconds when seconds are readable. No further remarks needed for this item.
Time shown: 11,17
